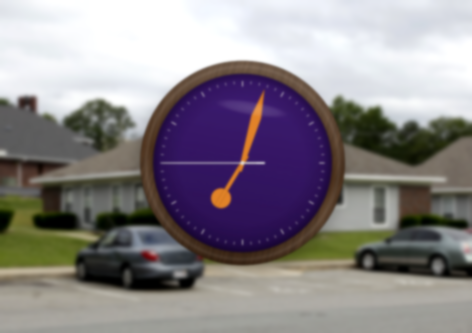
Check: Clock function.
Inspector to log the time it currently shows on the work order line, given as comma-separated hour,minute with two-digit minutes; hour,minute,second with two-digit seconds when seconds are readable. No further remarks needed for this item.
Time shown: 7,02,45
